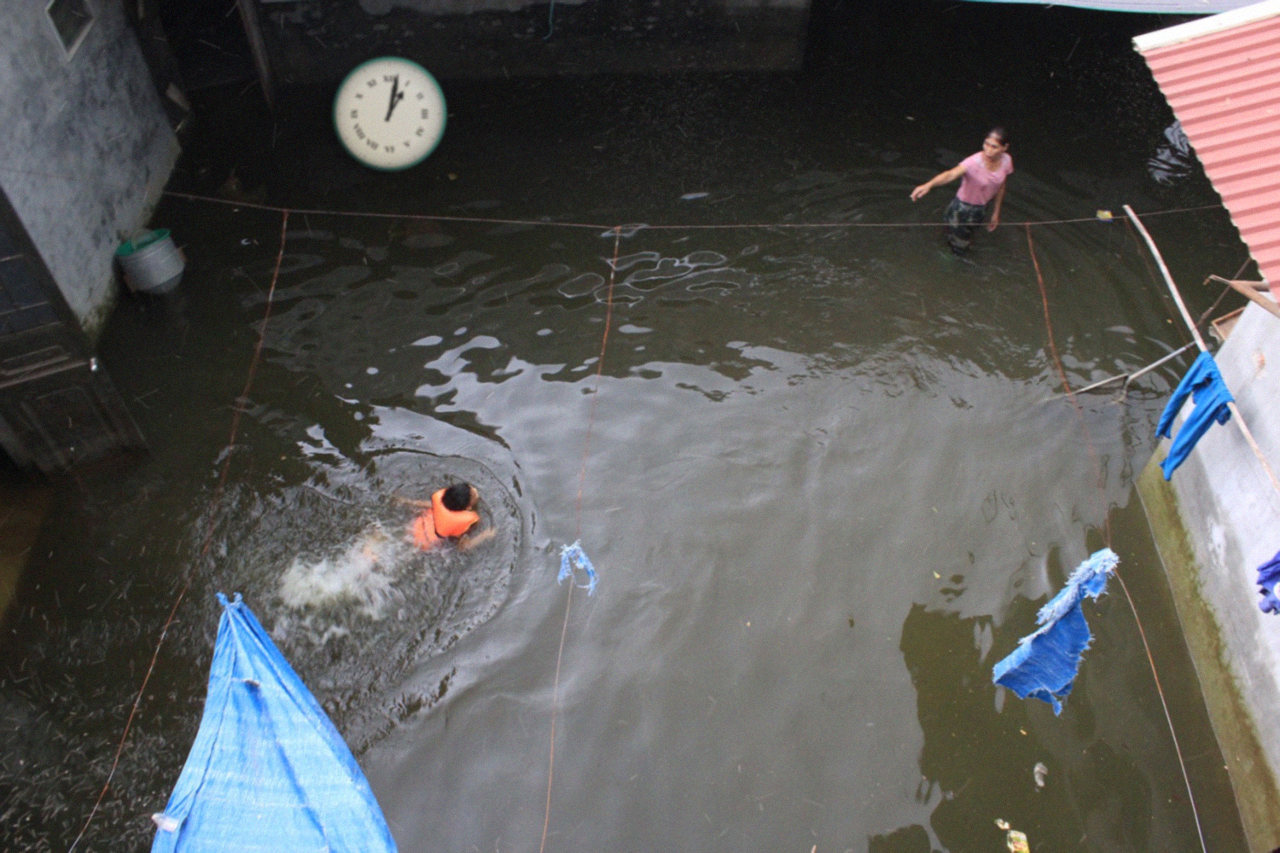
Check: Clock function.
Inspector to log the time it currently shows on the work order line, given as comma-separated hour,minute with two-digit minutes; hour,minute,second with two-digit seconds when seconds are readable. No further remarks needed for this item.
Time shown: 1,02
